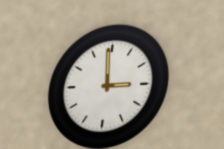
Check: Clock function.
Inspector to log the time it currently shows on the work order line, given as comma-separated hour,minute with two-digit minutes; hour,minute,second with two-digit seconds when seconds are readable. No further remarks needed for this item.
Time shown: 2,59
